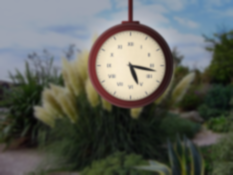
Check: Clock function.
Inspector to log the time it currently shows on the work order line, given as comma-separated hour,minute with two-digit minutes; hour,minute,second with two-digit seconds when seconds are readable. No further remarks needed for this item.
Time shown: 5,17
